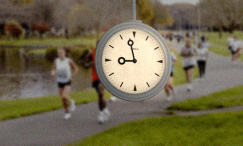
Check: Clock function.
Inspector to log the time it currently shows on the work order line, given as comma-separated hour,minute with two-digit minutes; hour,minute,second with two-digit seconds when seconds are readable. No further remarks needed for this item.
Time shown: 8,58
